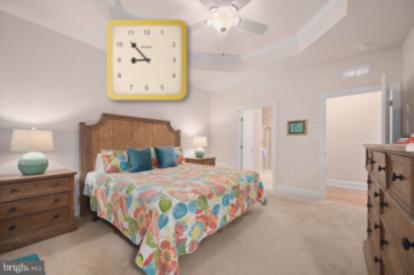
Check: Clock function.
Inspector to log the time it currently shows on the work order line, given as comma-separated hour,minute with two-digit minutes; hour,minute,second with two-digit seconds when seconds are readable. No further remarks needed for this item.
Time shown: 8,53
